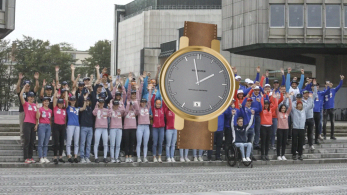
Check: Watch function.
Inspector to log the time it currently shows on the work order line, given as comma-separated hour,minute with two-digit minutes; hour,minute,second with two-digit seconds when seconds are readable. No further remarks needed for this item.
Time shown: 1,58
